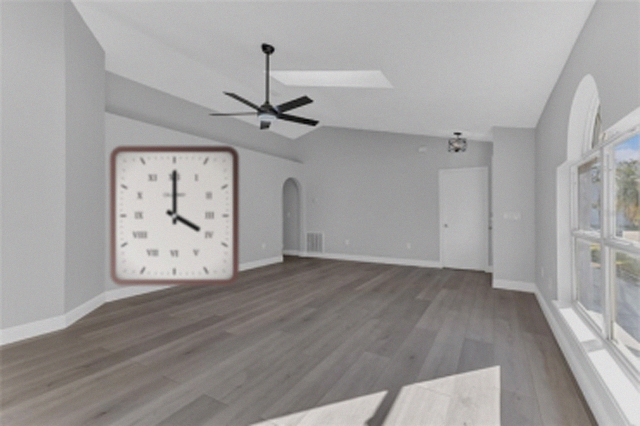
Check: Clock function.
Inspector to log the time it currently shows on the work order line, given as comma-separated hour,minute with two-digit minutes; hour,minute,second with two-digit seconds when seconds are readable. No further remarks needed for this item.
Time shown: 4,00
